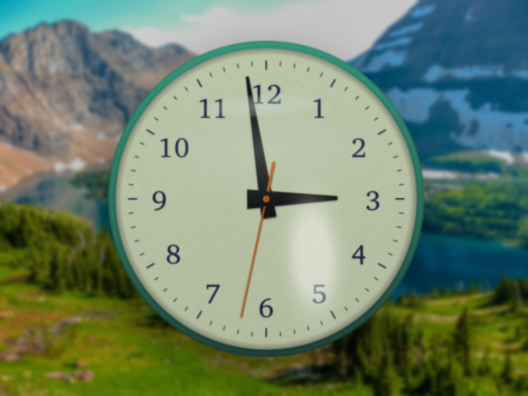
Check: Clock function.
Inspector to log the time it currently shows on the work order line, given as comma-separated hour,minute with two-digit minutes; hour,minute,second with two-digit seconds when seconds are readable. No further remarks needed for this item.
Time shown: 2,58,32
